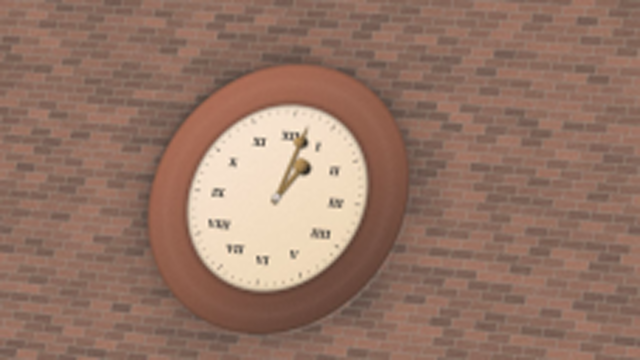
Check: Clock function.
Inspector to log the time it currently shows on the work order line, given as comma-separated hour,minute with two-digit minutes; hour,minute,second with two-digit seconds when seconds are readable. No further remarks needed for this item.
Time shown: 1,02
